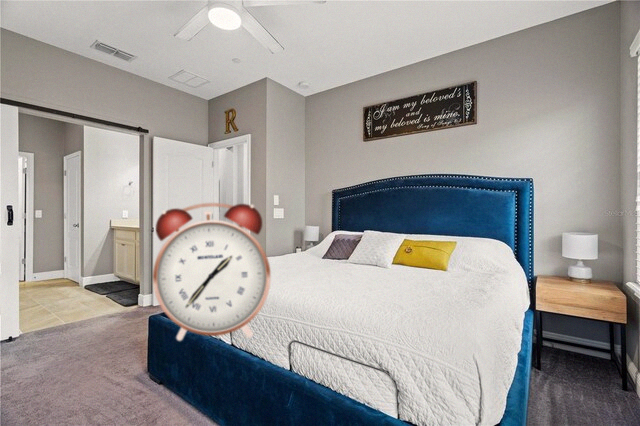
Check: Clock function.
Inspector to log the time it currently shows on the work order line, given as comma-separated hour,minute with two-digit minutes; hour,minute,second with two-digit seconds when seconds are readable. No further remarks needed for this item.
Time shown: 1,37
